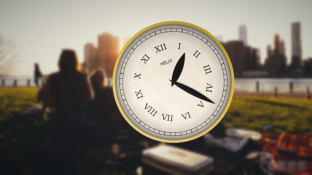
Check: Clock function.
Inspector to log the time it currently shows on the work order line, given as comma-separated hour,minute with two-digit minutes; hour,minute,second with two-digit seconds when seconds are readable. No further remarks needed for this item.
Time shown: 1,23
